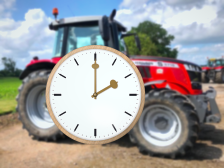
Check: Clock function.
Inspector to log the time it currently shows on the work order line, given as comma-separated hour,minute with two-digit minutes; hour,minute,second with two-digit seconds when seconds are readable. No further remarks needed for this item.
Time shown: 2,00
